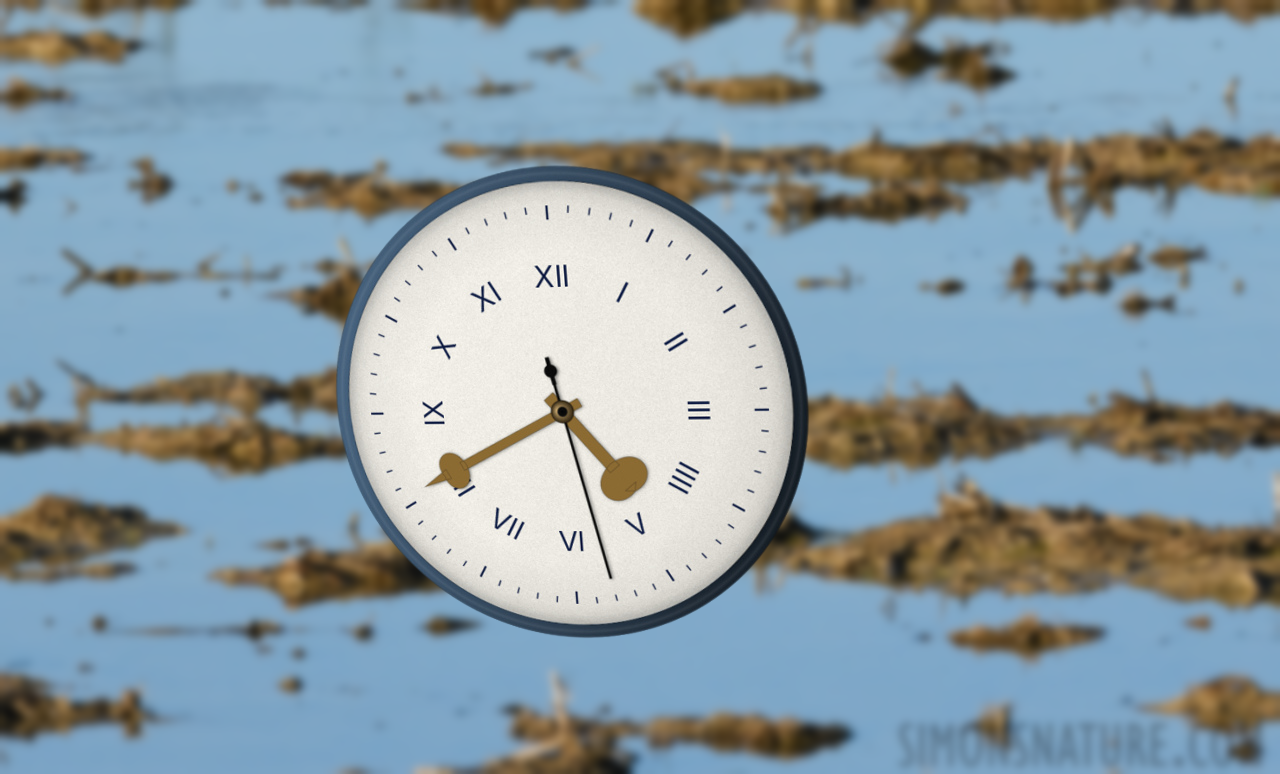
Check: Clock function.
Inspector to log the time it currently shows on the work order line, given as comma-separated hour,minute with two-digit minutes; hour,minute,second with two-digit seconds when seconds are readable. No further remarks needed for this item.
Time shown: 4,40,28
